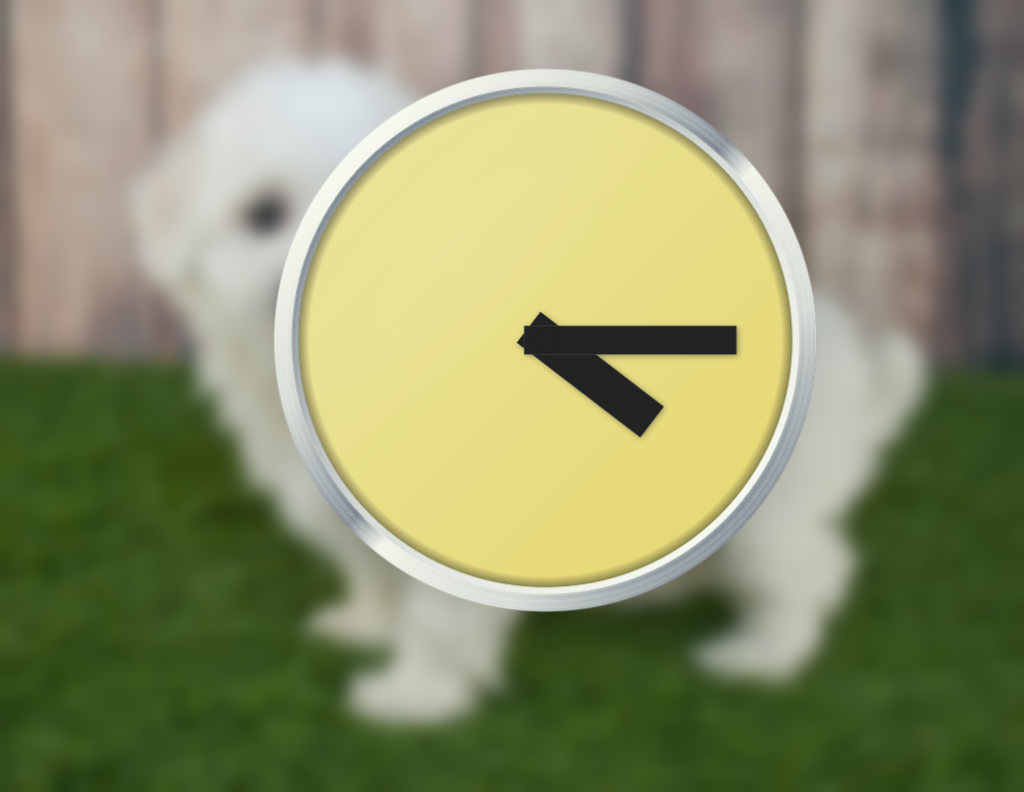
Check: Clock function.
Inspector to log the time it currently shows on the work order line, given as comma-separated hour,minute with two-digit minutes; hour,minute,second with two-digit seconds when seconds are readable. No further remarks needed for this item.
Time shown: 4,15
